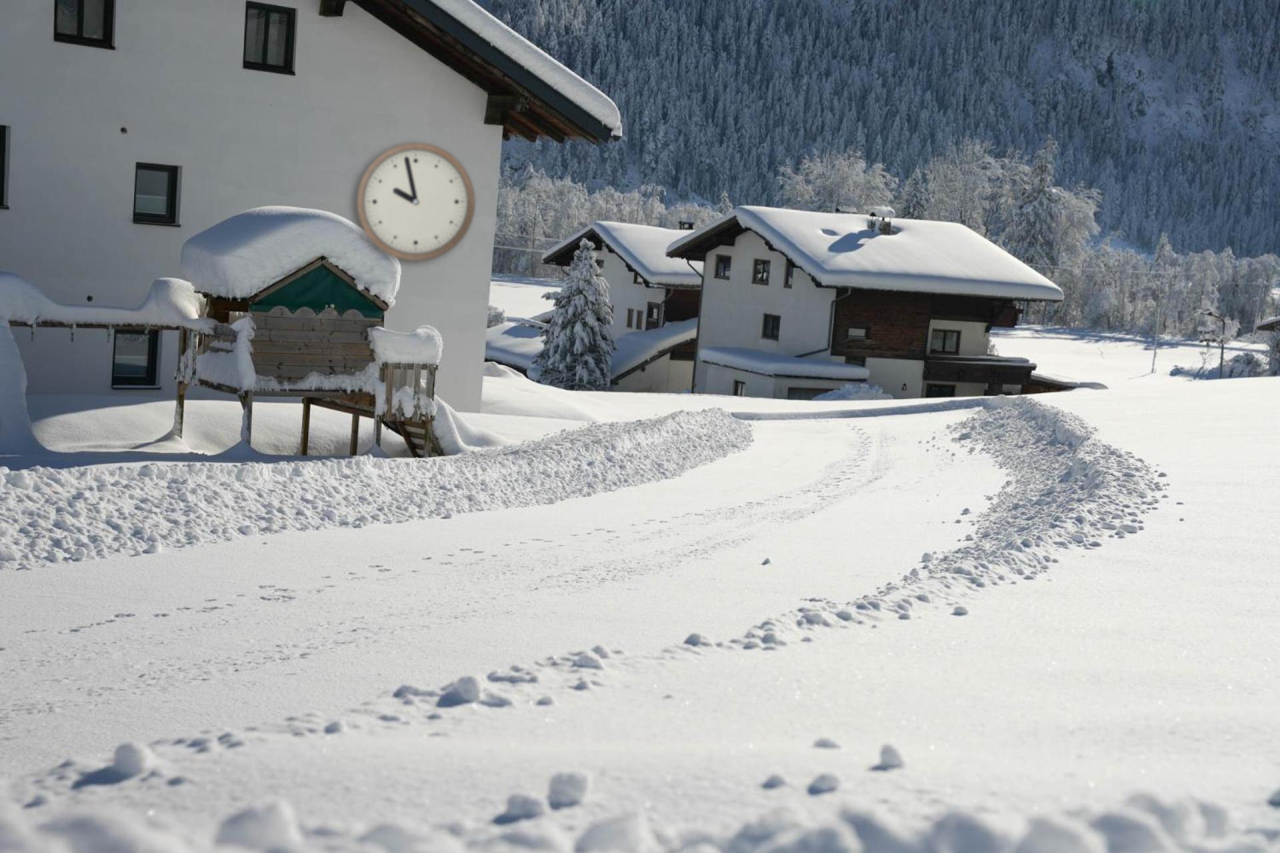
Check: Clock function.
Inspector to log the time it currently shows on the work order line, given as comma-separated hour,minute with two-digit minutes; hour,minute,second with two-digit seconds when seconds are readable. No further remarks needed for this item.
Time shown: 9,58
